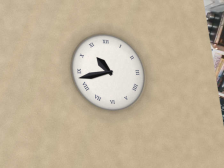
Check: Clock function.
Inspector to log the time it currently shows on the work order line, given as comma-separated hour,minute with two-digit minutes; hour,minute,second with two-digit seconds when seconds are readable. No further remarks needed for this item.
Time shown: 10,43
